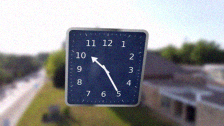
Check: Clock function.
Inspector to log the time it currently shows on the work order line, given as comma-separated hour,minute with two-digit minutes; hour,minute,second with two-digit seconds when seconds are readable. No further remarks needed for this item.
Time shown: 10,25
